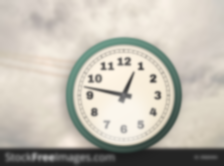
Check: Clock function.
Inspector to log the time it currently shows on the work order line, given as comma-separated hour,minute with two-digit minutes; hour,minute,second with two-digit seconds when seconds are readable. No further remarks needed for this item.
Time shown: 12,47
